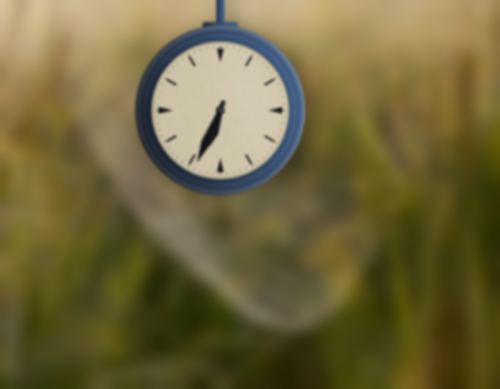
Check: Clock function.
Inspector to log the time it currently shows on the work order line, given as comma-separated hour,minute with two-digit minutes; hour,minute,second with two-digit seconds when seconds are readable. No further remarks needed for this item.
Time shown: 6,34
